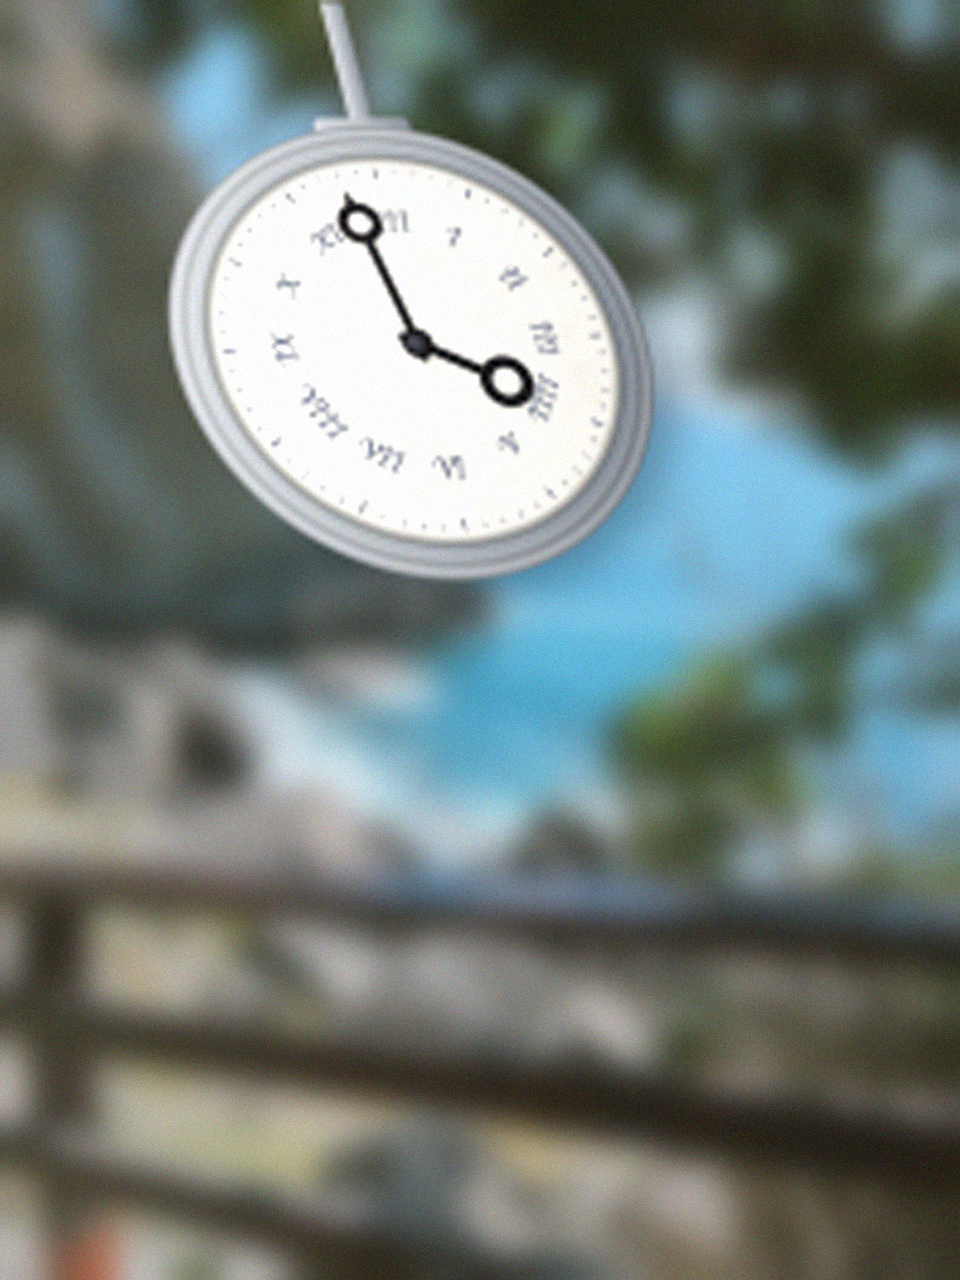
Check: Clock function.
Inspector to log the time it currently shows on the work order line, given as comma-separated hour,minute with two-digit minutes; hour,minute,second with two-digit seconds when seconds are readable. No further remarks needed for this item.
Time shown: 3,58
